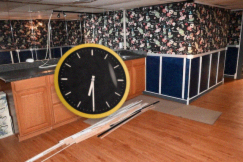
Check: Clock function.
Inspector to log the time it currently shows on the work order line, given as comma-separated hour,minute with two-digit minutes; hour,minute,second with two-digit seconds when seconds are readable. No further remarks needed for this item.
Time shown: 6,30
